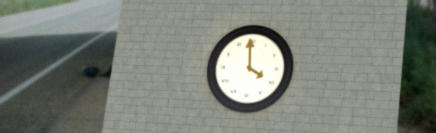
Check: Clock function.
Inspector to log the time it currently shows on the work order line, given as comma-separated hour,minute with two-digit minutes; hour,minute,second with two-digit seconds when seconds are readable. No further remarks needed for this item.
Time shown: 3,59
